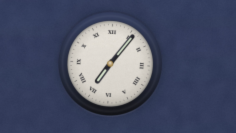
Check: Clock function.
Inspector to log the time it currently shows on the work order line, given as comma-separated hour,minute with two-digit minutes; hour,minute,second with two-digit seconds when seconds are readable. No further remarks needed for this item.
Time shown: 7,06
